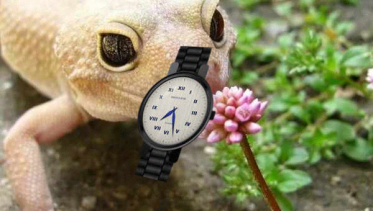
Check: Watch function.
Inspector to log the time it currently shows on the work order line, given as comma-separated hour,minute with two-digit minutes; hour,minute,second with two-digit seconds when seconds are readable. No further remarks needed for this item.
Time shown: 7,27
